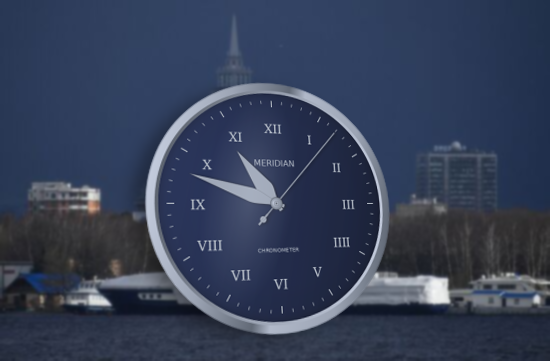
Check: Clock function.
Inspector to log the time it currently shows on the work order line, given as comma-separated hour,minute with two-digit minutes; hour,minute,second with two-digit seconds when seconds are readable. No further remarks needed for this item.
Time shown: 10,48,07
